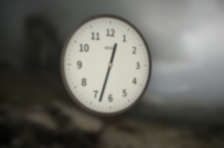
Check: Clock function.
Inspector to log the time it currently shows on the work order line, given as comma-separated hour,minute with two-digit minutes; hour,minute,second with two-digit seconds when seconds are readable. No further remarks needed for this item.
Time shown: 12,33
